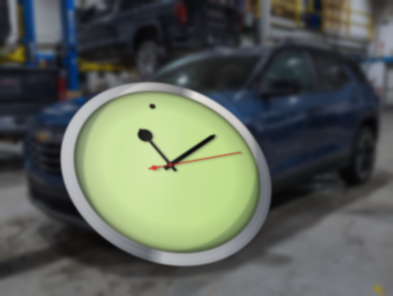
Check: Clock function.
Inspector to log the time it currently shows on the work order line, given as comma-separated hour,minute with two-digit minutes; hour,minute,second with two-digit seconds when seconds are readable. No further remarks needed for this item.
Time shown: 11,10,14
